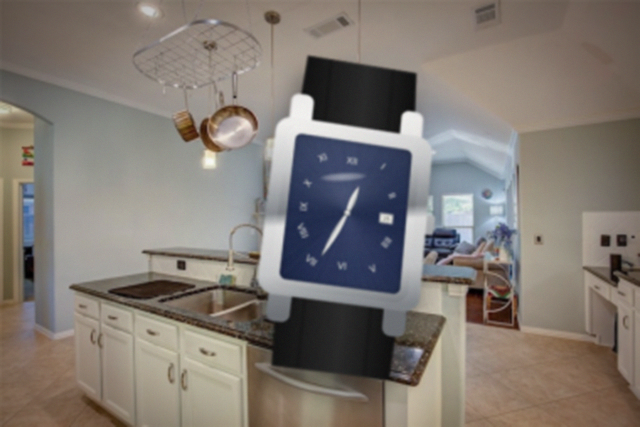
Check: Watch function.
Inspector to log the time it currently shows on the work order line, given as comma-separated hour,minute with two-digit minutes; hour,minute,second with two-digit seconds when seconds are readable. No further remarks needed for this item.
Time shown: 12,34
